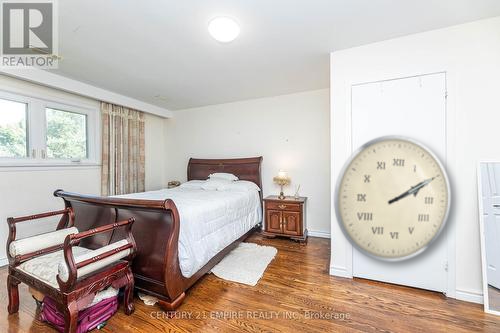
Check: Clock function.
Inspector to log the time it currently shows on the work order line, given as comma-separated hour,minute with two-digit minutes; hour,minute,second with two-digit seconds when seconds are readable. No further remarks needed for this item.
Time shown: 2,10
